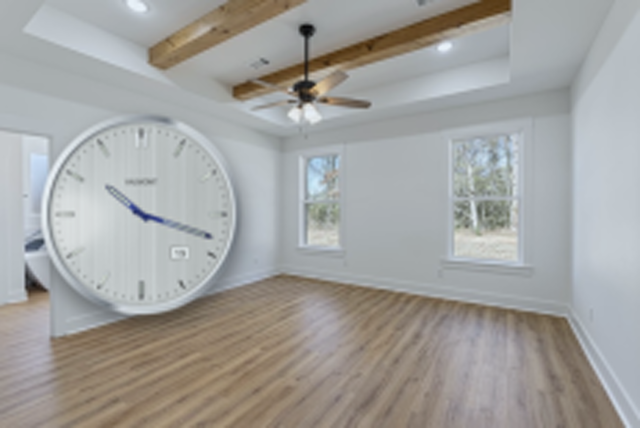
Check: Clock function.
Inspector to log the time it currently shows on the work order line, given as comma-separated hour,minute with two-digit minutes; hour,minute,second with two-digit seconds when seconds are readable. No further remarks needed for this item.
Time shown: 10,18
